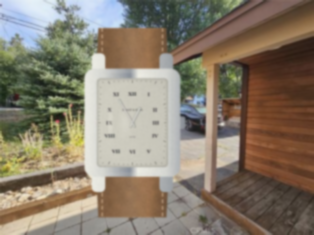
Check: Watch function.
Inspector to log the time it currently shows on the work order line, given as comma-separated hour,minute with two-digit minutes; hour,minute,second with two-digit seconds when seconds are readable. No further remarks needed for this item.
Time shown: 12,55
